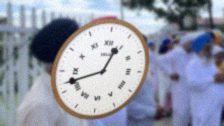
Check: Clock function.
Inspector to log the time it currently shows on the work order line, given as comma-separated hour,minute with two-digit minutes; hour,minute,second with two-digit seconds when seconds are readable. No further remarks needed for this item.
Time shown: 12,42
